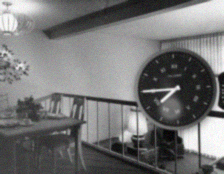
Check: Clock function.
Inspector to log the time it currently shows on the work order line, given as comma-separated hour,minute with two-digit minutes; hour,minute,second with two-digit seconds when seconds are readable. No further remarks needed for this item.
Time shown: 7,45
